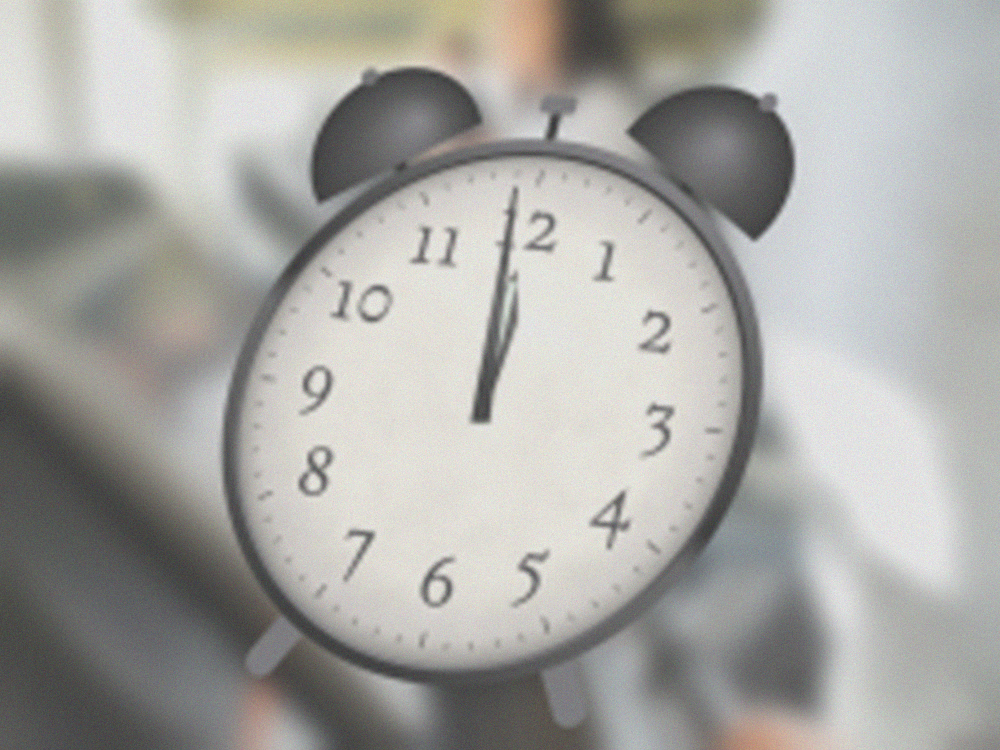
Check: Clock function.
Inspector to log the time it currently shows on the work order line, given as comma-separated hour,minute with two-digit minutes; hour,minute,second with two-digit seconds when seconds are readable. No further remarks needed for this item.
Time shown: 11,59
